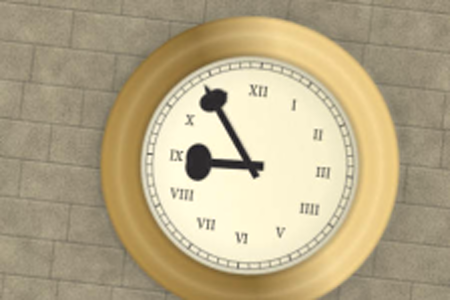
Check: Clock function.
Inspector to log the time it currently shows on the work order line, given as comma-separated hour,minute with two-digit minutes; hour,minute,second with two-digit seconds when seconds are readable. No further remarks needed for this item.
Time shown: 8,54
